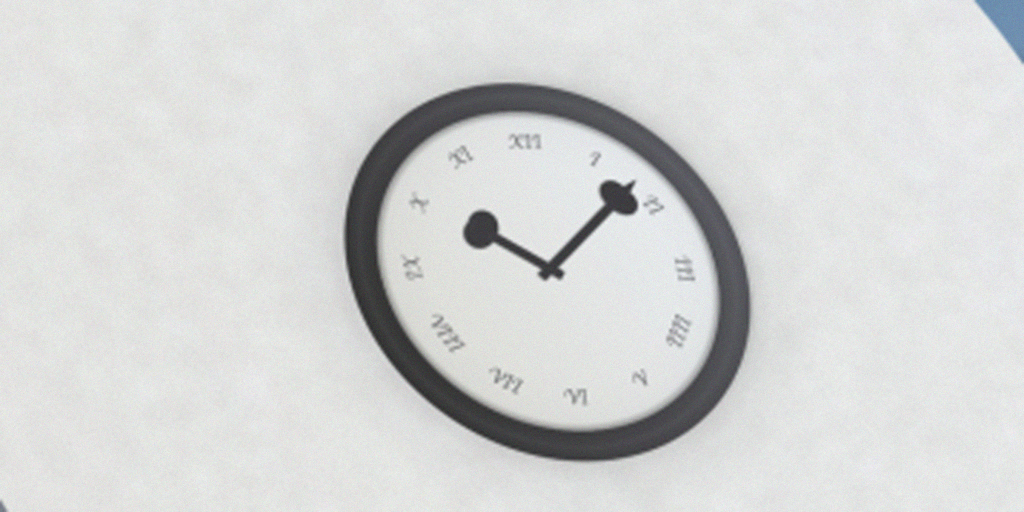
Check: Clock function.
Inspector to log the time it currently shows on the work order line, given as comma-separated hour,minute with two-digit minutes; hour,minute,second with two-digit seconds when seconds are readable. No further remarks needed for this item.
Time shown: 10,08
